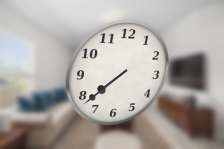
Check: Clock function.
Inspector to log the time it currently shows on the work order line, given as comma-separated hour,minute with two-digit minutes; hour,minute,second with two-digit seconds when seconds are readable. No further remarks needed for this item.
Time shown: 7,38
